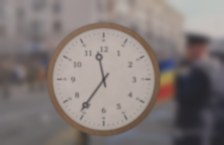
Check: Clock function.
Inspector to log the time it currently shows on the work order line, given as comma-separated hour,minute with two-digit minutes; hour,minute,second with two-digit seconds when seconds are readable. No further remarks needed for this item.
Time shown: 11,36
